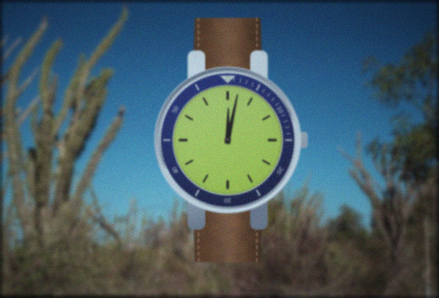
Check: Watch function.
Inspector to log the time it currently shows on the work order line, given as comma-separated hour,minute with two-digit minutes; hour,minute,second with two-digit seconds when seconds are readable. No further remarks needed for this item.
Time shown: 12,02
